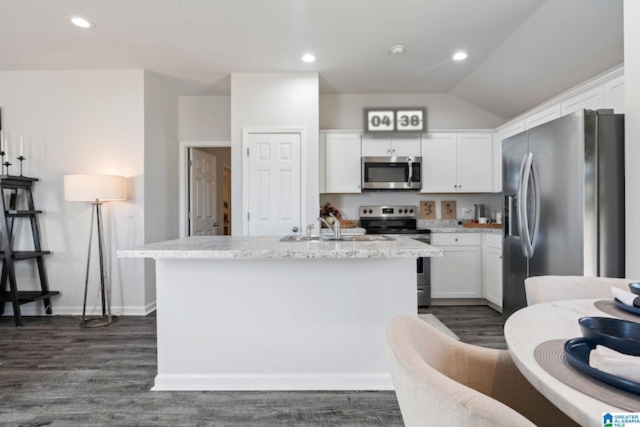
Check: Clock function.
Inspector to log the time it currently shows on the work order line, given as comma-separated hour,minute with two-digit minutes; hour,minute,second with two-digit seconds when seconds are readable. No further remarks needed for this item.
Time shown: 4,38
